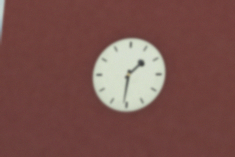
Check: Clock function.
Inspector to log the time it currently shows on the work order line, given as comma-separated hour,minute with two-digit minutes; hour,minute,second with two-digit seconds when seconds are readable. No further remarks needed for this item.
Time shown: 1,31
